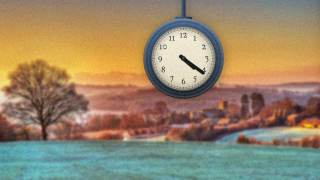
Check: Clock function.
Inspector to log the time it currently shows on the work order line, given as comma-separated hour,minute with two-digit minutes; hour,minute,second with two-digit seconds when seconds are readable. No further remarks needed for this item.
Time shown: 4,21
